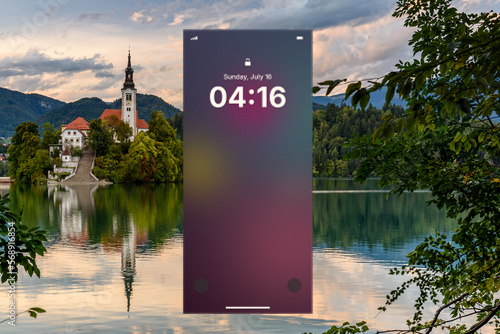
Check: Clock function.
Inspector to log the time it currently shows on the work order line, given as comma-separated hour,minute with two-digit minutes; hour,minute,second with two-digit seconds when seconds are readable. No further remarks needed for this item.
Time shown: 4,16
